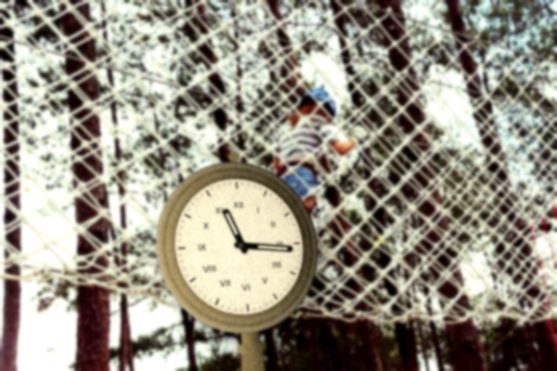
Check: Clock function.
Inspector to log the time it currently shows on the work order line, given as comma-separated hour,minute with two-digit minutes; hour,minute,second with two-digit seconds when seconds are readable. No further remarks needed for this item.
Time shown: 11,16
